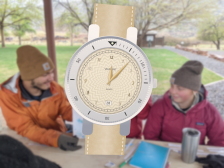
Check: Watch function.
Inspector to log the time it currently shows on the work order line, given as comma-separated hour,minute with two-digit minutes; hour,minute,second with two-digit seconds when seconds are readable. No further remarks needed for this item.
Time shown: 12,07
